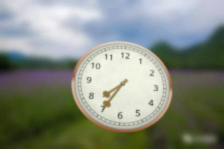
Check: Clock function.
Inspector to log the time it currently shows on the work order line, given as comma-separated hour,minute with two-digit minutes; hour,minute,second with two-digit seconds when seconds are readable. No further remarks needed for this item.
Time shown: 7,35
